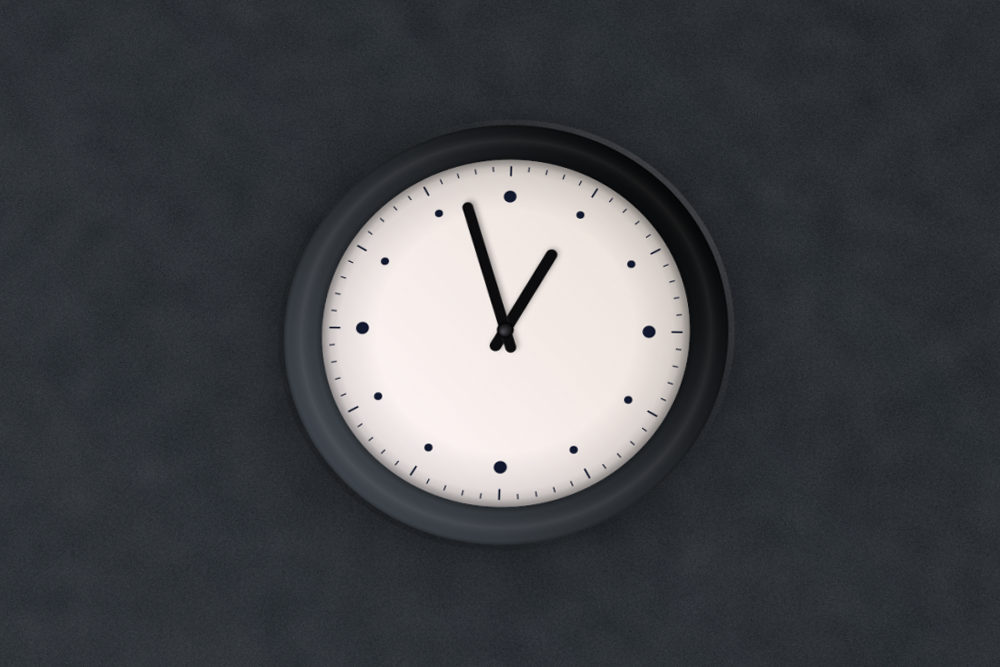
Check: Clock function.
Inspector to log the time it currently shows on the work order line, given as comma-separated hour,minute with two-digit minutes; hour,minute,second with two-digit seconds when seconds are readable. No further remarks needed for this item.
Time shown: 12,57
